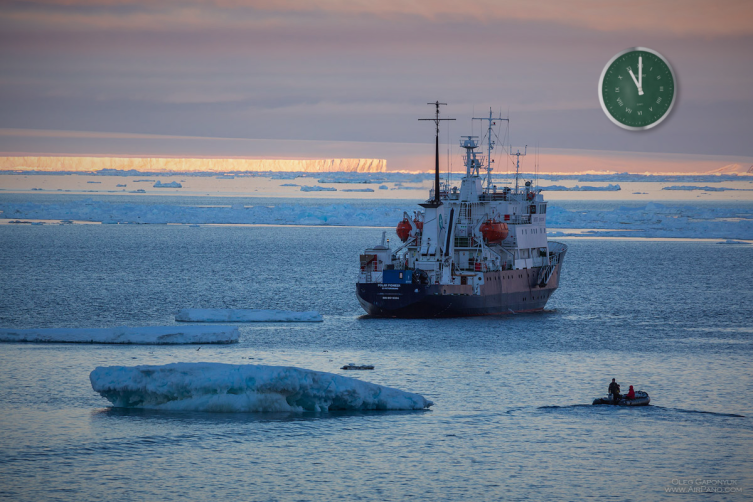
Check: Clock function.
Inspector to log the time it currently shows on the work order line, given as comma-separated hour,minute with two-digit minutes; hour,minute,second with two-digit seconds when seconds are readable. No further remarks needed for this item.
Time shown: 11,00
